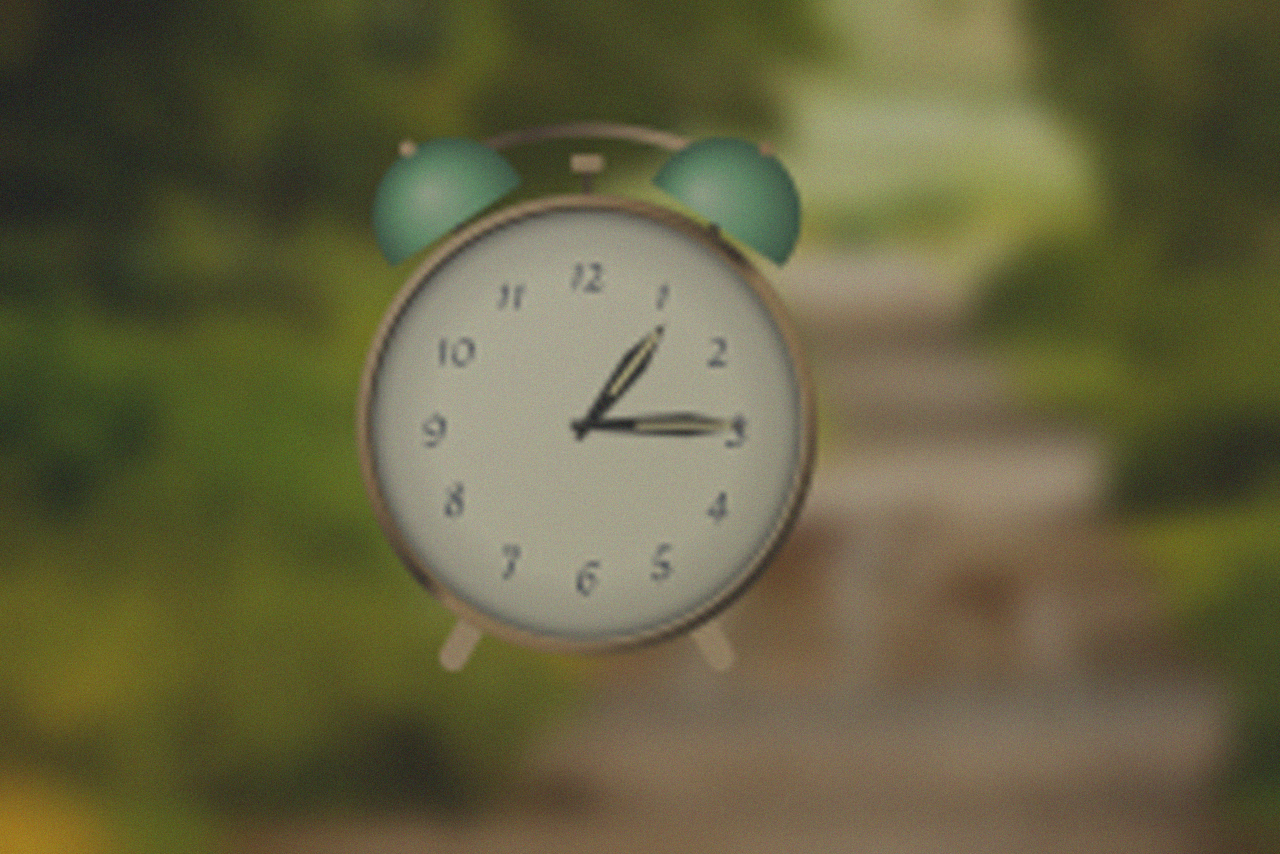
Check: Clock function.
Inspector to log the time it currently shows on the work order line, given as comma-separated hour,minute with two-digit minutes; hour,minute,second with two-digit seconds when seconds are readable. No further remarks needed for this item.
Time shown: 1,15
